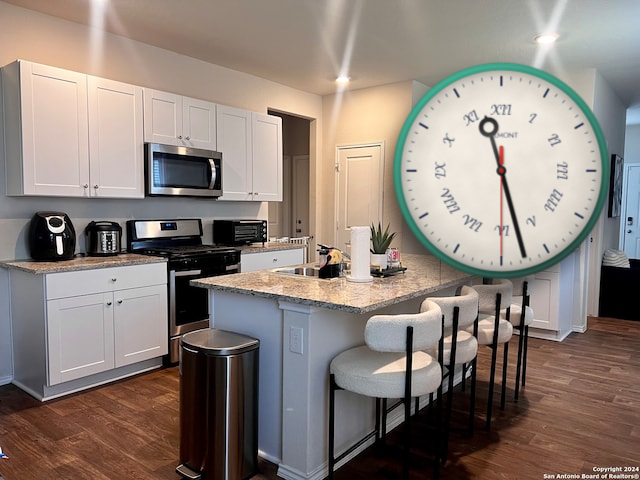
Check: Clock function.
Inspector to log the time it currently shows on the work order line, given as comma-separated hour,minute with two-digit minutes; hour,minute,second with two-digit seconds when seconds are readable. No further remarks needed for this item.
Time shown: 11,27,30
